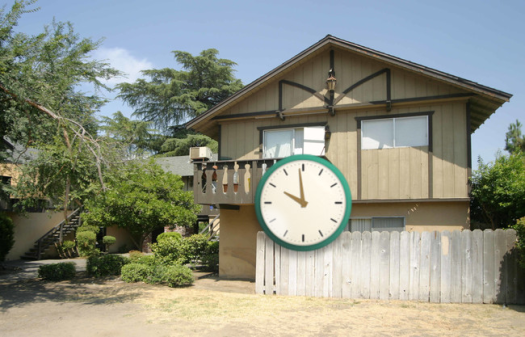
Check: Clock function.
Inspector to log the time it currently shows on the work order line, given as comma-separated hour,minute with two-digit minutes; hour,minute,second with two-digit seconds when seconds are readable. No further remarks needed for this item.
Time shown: 9,59
